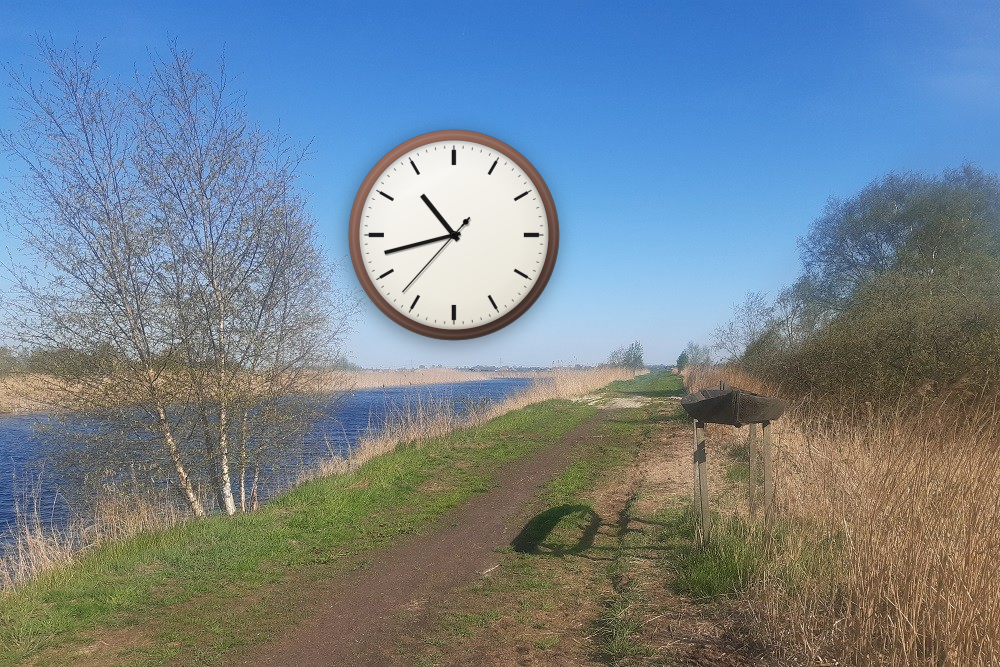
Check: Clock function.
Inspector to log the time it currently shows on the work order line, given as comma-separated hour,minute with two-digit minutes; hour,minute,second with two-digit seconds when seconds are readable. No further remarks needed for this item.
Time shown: 10,42,37
